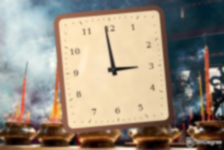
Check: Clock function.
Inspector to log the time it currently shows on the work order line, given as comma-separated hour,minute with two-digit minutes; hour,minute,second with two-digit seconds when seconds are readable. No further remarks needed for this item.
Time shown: 2,59
